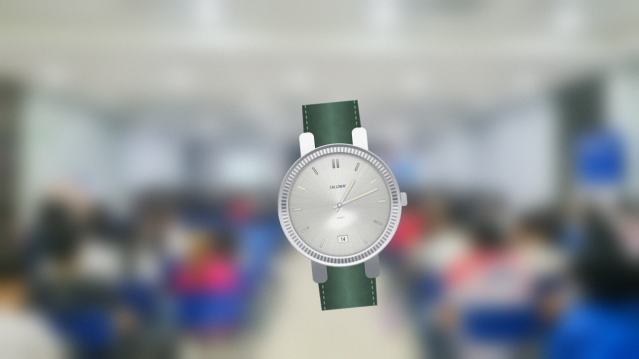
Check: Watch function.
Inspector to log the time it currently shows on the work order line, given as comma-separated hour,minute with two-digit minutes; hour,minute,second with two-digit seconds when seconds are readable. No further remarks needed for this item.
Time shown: 1,12
